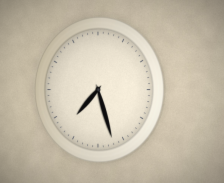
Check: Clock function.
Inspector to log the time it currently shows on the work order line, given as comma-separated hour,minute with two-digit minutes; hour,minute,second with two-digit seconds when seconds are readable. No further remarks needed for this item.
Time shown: 7,27
